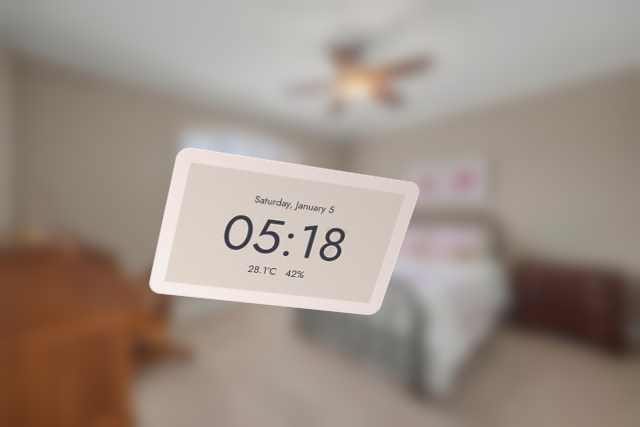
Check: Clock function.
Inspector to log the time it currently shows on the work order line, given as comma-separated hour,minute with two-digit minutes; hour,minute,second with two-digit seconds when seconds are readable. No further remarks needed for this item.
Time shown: 5,18
